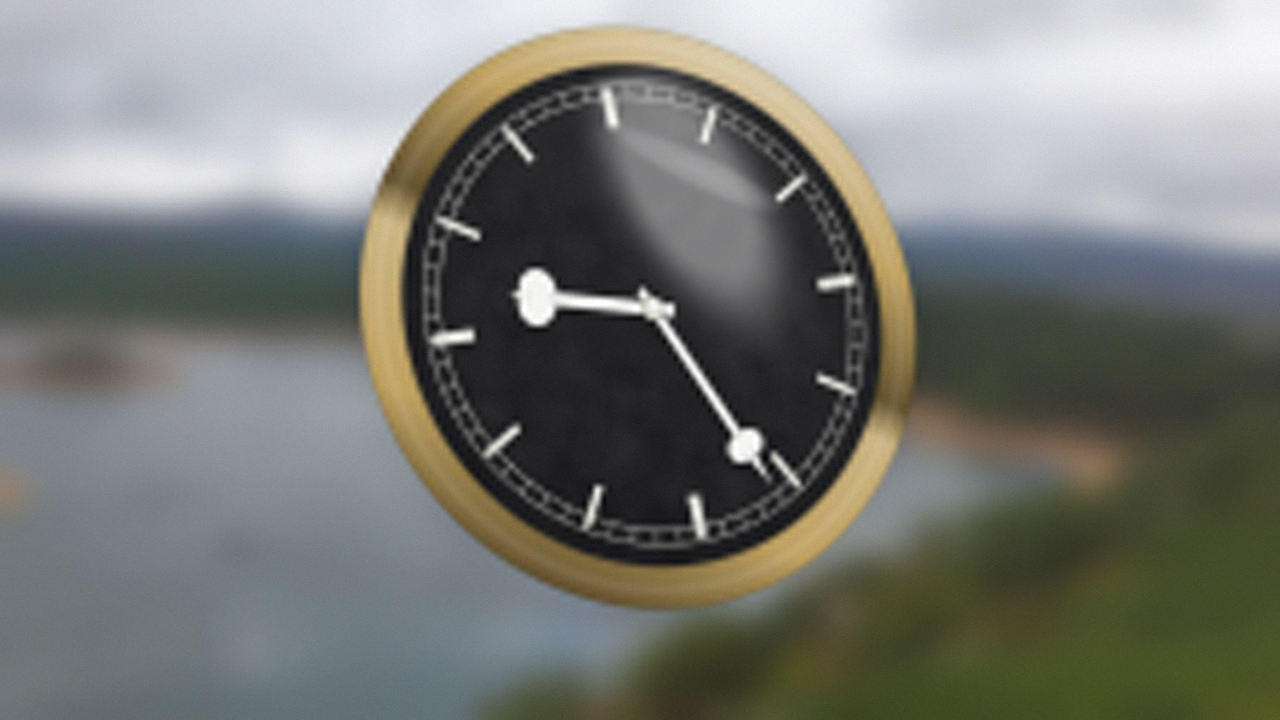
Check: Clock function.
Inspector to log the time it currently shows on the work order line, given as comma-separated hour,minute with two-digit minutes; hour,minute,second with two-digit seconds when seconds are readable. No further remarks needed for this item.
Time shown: 9,26
